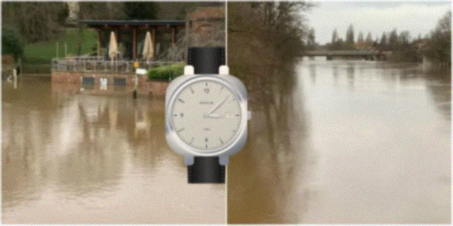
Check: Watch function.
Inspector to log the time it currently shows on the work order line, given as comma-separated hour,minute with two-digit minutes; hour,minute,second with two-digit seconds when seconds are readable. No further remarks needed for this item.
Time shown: 3,08
